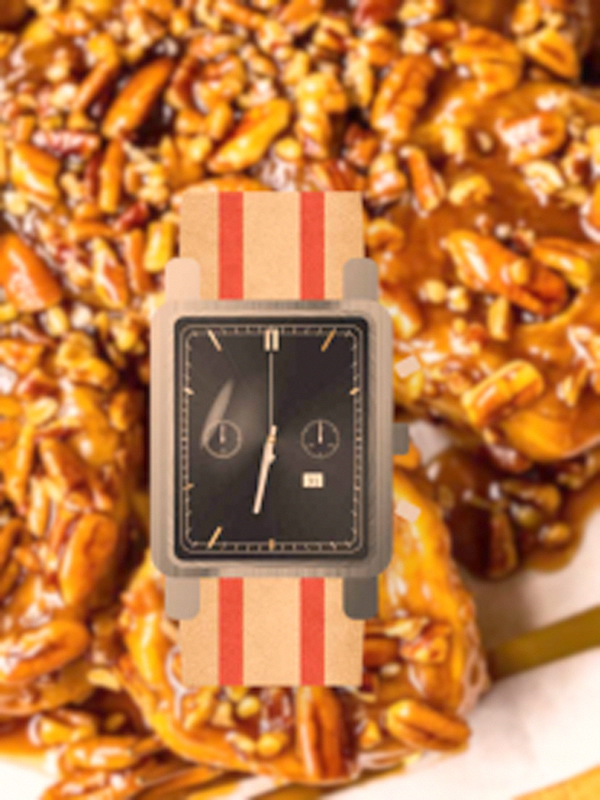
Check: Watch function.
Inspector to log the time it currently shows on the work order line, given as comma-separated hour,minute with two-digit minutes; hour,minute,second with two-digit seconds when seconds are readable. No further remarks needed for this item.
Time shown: 6,32
